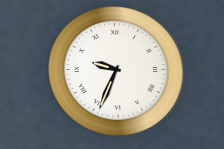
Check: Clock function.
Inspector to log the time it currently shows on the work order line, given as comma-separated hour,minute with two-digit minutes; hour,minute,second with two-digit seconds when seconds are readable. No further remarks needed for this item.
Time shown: 9,34
